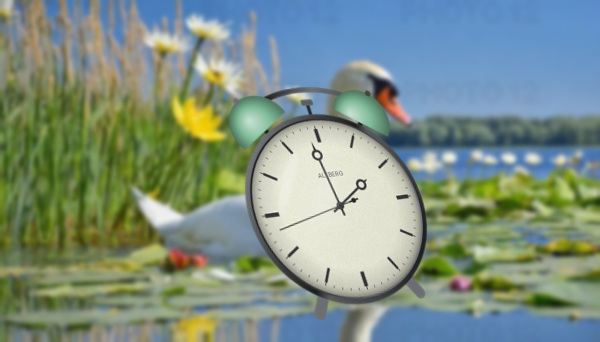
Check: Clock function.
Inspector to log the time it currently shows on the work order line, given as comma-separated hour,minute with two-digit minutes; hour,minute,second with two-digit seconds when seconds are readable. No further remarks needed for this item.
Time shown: 1,58,43
